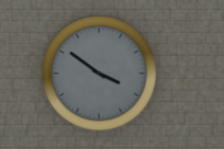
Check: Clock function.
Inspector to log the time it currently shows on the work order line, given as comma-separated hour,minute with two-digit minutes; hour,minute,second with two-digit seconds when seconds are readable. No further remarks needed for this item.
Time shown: 3,51
